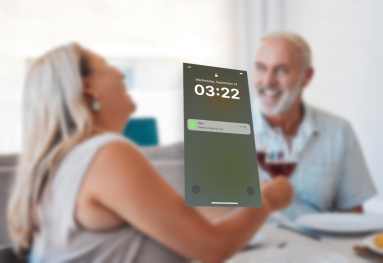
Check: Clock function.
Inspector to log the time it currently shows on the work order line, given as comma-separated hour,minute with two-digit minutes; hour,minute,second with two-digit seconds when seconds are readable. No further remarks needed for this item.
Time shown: 3,22
